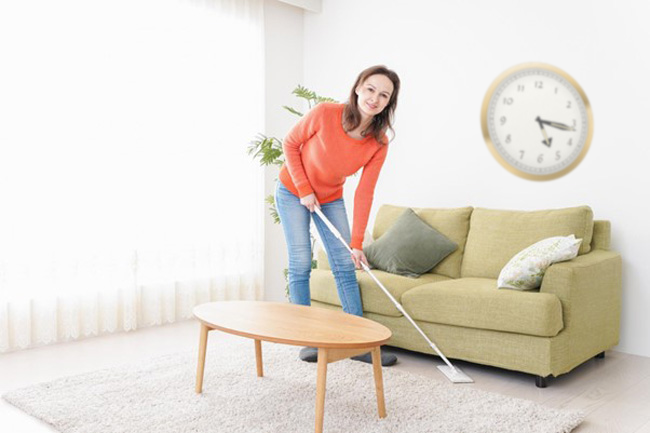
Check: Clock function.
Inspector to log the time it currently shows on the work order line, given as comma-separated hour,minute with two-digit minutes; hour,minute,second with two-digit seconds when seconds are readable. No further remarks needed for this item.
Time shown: 5,17
